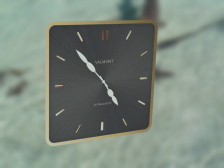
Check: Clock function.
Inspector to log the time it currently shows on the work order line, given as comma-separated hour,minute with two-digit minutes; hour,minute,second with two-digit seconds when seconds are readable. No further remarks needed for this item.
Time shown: 4,53
